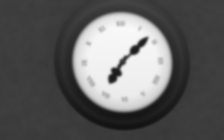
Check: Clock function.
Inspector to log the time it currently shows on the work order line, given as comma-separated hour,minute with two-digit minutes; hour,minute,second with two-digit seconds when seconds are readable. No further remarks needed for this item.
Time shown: 7,08
